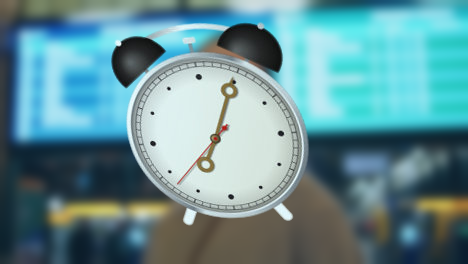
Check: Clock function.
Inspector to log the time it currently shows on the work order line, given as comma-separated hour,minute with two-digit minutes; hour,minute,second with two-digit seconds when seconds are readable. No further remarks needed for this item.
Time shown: 7,04,38
